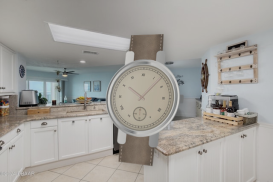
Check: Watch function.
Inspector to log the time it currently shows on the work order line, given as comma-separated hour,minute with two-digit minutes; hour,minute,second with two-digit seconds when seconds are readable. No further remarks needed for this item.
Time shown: 10,07
